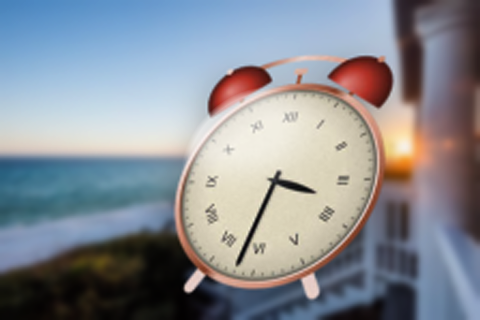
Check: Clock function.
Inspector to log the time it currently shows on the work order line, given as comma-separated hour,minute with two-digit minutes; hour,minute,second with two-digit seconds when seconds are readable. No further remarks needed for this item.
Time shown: 3,32
